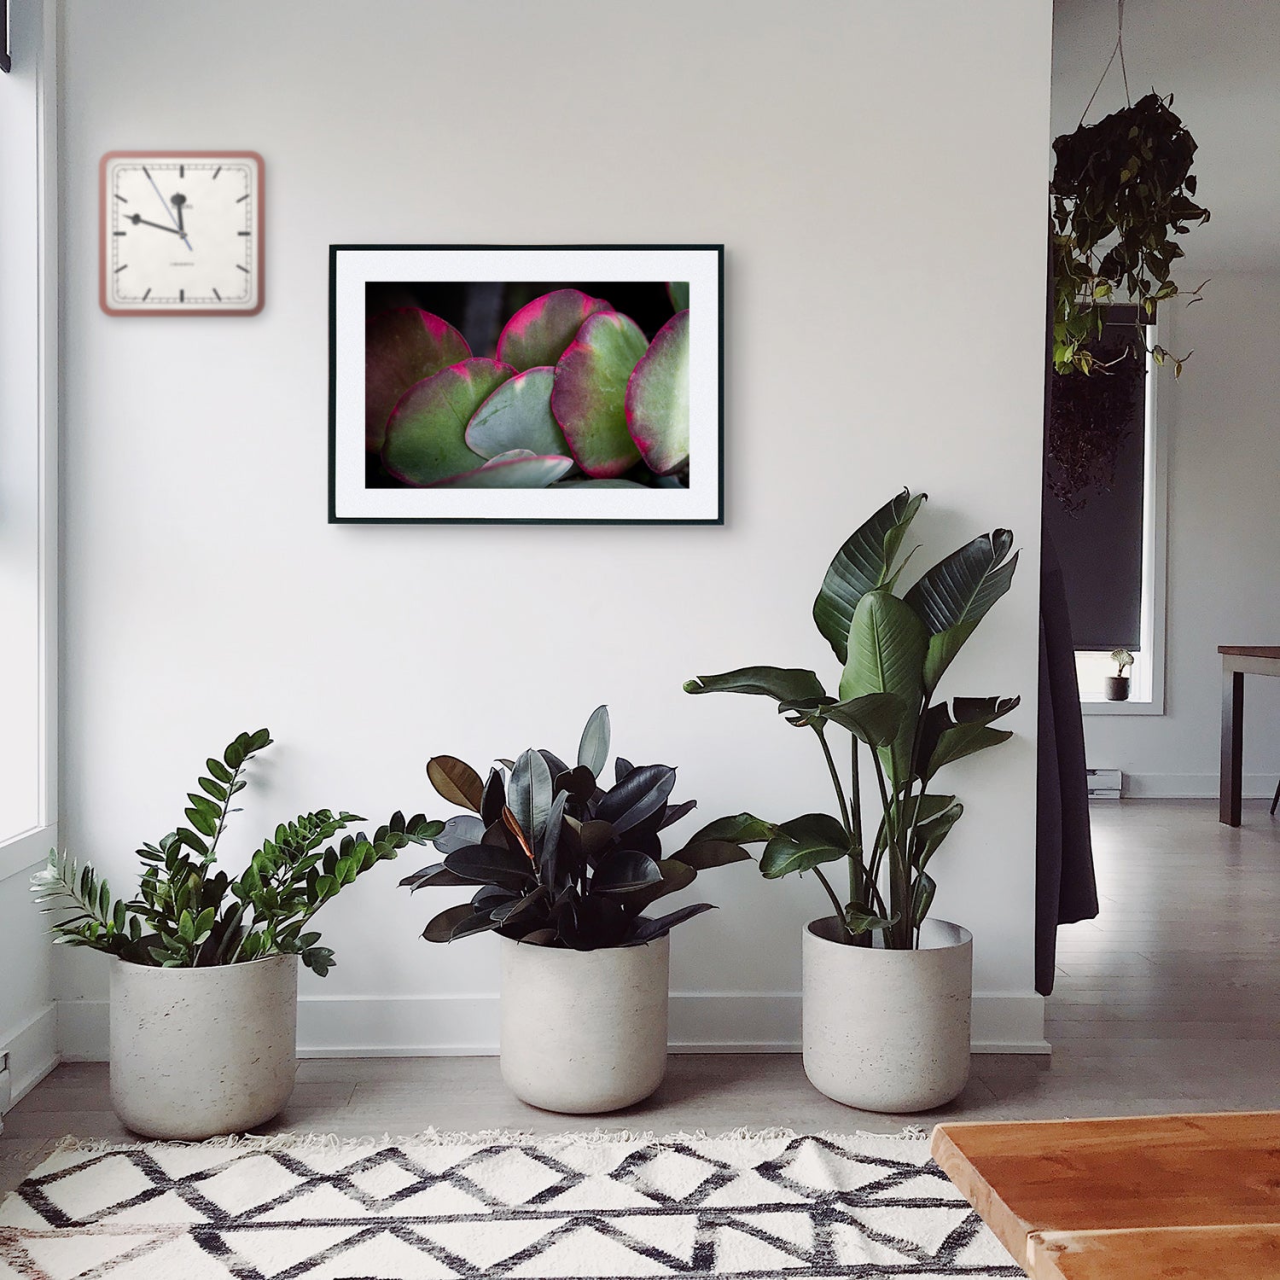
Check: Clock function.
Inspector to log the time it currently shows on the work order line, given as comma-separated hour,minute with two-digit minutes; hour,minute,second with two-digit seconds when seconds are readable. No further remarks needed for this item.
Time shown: 11,47,55
